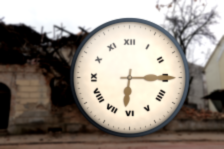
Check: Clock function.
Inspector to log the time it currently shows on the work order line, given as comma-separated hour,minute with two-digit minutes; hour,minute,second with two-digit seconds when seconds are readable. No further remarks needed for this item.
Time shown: 6,15
